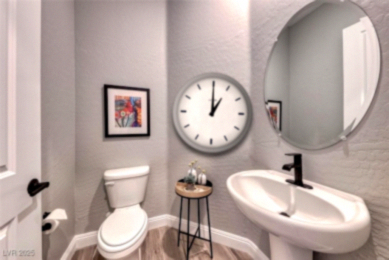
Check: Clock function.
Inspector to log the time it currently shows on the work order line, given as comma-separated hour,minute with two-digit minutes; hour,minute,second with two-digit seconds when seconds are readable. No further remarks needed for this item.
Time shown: 1,00
